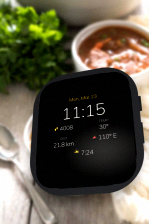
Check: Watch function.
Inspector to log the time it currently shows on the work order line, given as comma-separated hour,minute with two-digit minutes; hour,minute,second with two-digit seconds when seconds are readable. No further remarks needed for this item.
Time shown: 11,15
